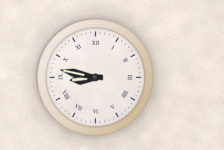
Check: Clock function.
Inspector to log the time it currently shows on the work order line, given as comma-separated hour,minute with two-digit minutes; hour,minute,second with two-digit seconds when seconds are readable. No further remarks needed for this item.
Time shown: 8,47
